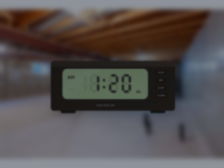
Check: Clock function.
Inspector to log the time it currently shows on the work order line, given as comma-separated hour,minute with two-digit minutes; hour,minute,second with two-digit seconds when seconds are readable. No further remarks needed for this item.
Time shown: 1,20
